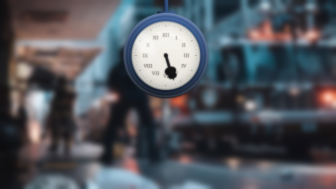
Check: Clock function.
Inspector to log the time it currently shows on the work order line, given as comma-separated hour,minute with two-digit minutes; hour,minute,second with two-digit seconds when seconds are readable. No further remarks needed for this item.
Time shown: 5,27
